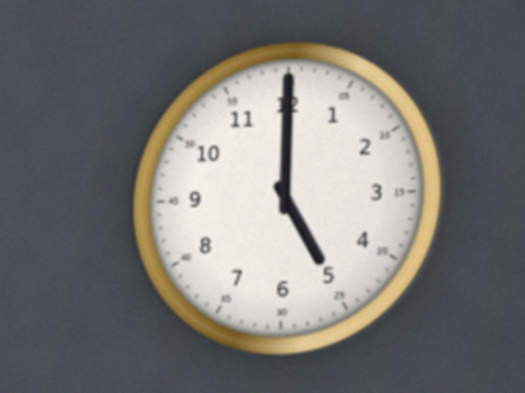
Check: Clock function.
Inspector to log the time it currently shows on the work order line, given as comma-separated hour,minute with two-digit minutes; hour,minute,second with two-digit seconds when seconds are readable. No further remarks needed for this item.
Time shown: 5,00
